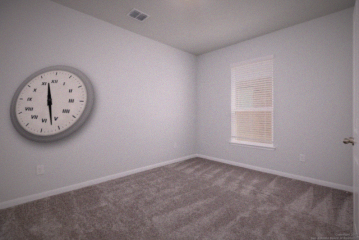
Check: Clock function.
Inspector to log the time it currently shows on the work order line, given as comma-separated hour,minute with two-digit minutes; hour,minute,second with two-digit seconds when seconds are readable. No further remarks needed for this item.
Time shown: 11,27
